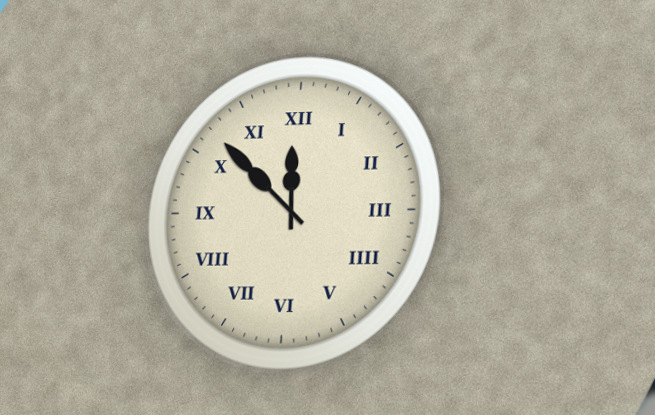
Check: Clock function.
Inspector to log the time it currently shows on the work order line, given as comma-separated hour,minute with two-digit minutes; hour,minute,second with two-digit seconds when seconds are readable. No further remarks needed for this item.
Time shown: 11,52
